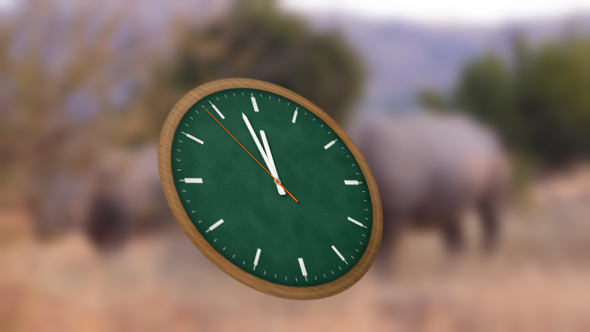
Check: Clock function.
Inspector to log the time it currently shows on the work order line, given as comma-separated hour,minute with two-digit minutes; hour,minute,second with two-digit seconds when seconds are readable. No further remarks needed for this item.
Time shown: 11,57,54
